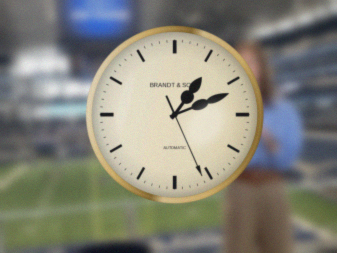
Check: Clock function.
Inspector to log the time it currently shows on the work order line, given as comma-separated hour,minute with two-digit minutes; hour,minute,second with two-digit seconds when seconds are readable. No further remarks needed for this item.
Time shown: 1,11,26
